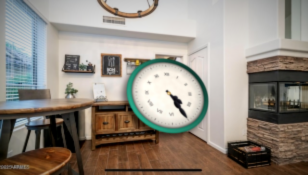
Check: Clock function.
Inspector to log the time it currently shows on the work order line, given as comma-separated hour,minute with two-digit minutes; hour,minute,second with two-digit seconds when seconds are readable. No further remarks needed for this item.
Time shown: 4,25
